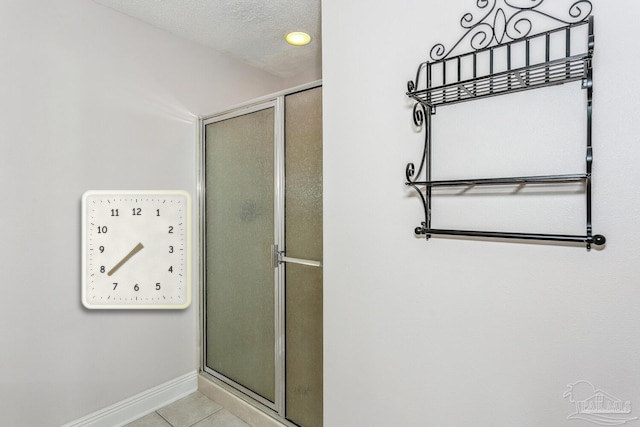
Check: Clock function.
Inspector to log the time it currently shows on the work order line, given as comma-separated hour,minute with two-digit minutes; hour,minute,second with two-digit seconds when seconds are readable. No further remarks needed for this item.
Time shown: 7,38
